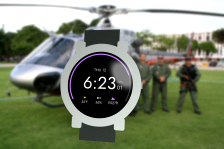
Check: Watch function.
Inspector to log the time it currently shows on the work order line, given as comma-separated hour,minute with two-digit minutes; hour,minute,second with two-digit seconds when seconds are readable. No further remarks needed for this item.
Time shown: 6,23
